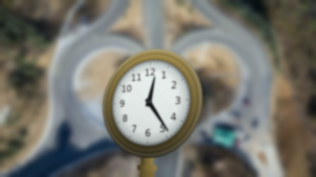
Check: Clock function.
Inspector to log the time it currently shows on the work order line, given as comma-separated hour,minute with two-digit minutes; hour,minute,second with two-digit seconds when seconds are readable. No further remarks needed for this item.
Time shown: 12,24
